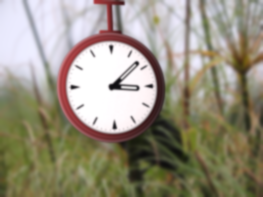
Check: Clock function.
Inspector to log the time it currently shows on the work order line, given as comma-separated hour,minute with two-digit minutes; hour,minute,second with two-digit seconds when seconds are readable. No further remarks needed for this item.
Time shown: 3,08
